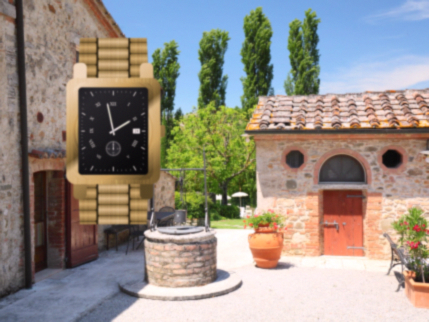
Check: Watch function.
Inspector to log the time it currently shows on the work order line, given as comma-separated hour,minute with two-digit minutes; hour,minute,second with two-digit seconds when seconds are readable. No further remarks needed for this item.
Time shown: 1,58
